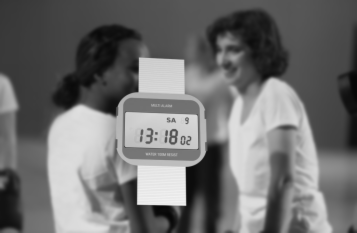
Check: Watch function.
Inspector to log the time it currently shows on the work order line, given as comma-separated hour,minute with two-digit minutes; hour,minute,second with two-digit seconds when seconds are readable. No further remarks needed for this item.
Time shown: 13,18,02
